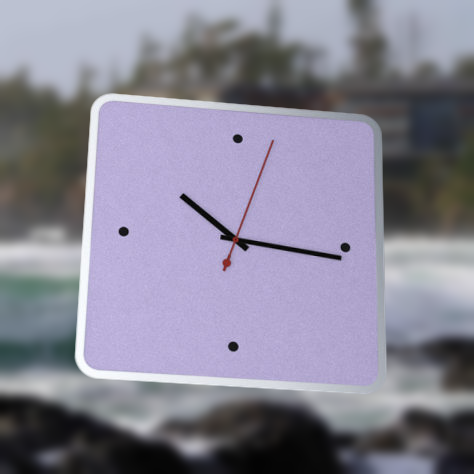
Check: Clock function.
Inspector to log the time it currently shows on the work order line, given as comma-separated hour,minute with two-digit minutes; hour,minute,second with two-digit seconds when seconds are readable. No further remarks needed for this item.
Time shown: 10,16,03
